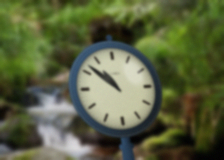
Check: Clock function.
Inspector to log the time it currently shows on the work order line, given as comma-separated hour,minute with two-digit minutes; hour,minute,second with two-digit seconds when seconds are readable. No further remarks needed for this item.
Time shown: 10,52
